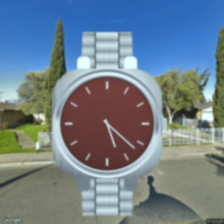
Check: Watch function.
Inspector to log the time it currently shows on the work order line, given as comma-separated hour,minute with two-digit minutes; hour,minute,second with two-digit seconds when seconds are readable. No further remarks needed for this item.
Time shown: 5,22
